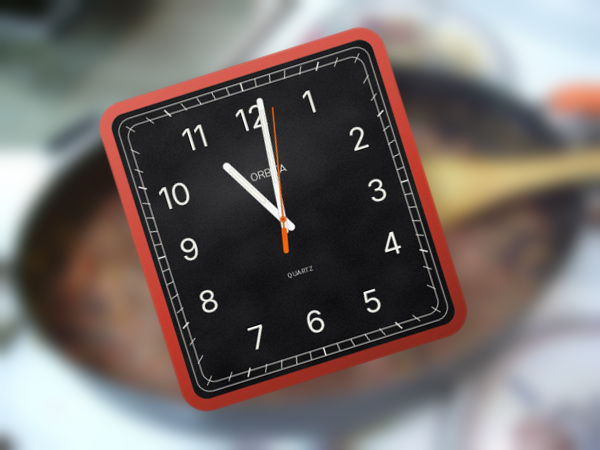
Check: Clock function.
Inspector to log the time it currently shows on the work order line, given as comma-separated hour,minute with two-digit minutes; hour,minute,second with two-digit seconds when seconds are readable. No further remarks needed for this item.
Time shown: 11,01,02
